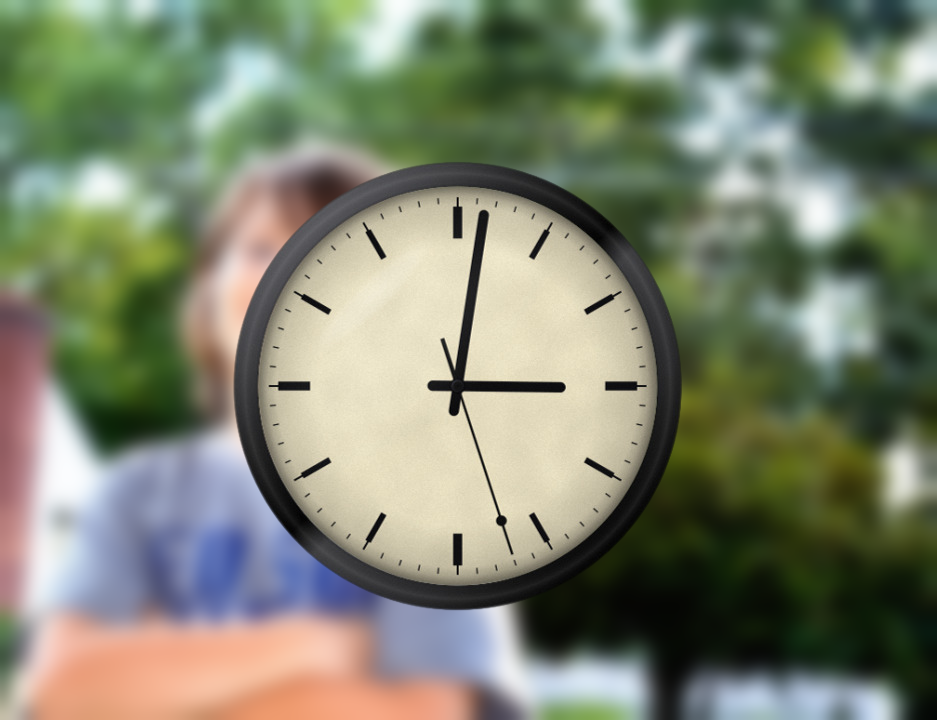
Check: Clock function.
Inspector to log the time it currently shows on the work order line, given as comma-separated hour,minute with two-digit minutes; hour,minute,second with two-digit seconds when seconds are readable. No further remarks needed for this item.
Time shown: 3,01,27
